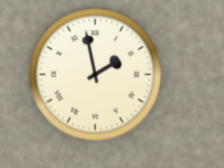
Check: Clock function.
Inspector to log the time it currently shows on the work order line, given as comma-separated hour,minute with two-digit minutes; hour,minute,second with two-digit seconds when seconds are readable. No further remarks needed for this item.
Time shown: 1,58
